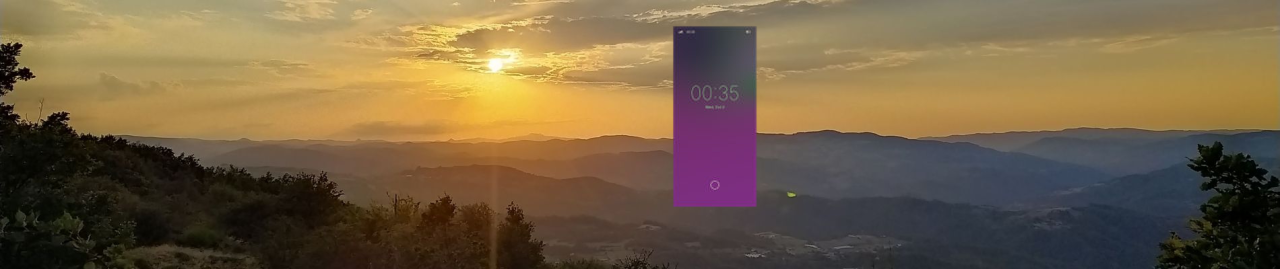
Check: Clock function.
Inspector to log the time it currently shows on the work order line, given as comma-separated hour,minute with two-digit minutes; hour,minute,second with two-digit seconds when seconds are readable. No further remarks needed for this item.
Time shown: 0,35
